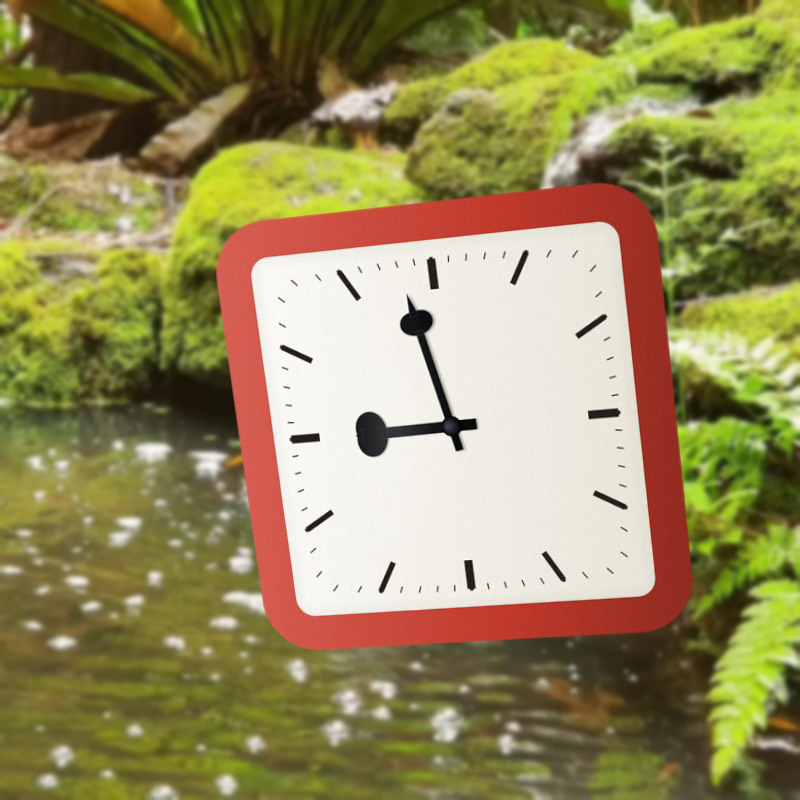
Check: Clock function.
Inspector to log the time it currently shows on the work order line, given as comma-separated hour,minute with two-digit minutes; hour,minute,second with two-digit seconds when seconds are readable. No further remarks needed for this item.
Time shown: 8,58
